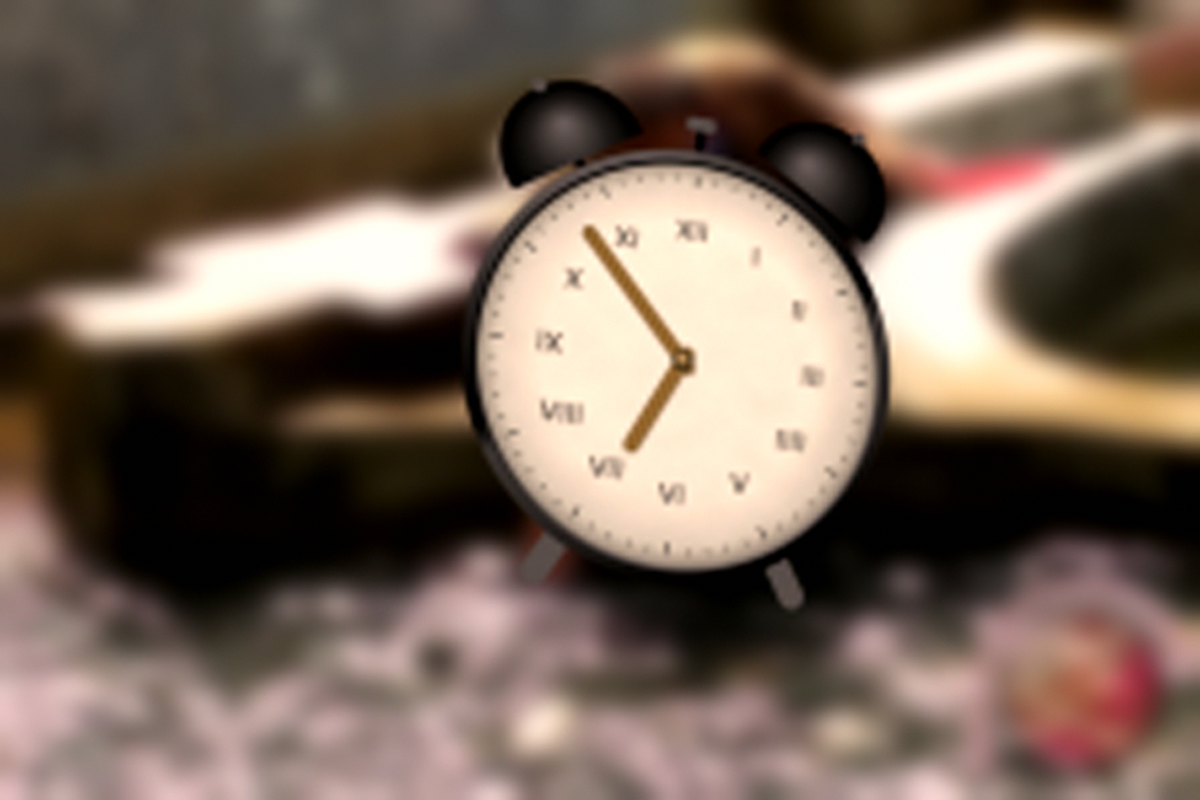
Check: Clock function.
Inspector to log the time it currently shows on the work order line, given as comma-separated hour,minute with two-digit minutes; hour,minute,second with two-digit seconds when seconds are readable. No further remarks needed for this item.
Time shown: 6,53
